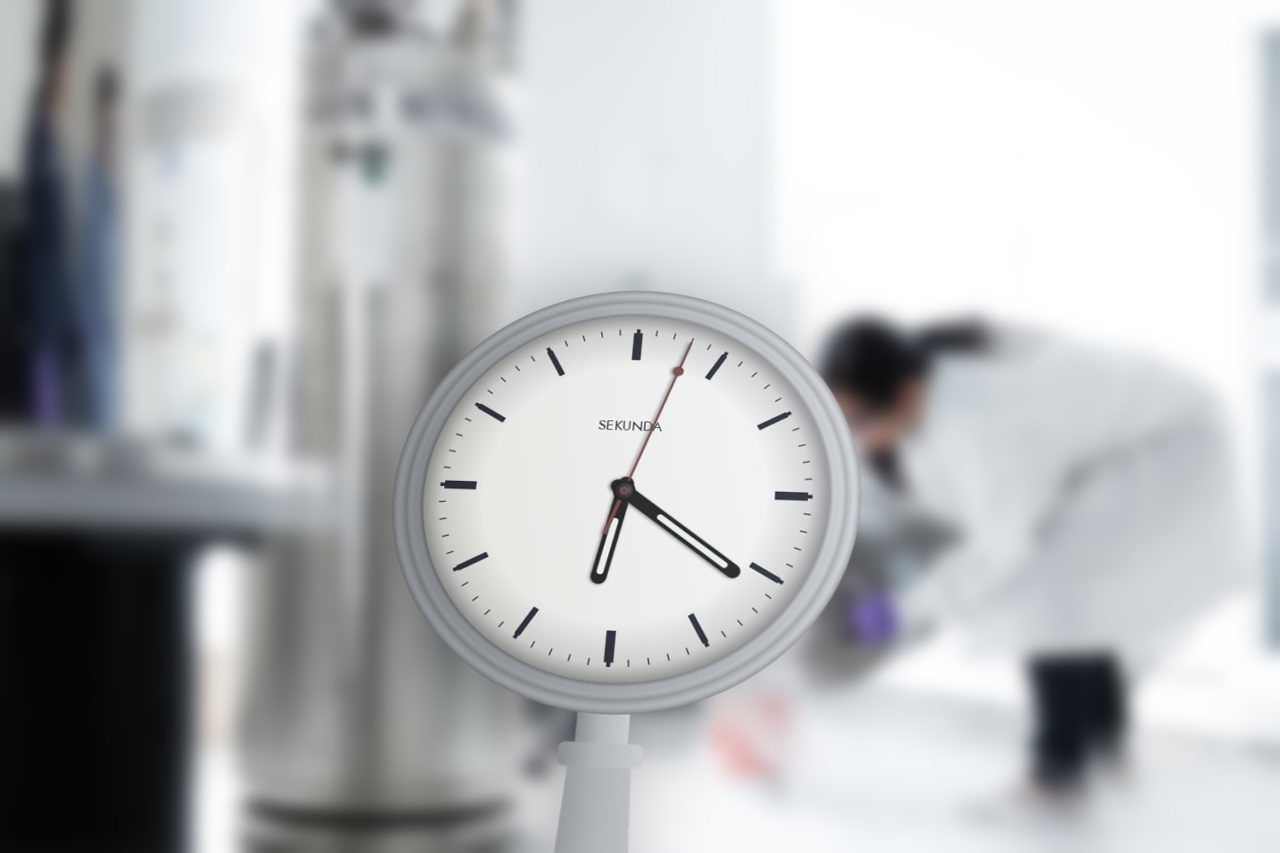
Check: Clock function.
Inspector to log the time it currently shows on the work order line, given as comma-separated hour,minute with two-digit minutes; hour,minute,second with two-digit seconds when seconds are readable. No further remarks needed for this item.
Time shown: 6,21,03
